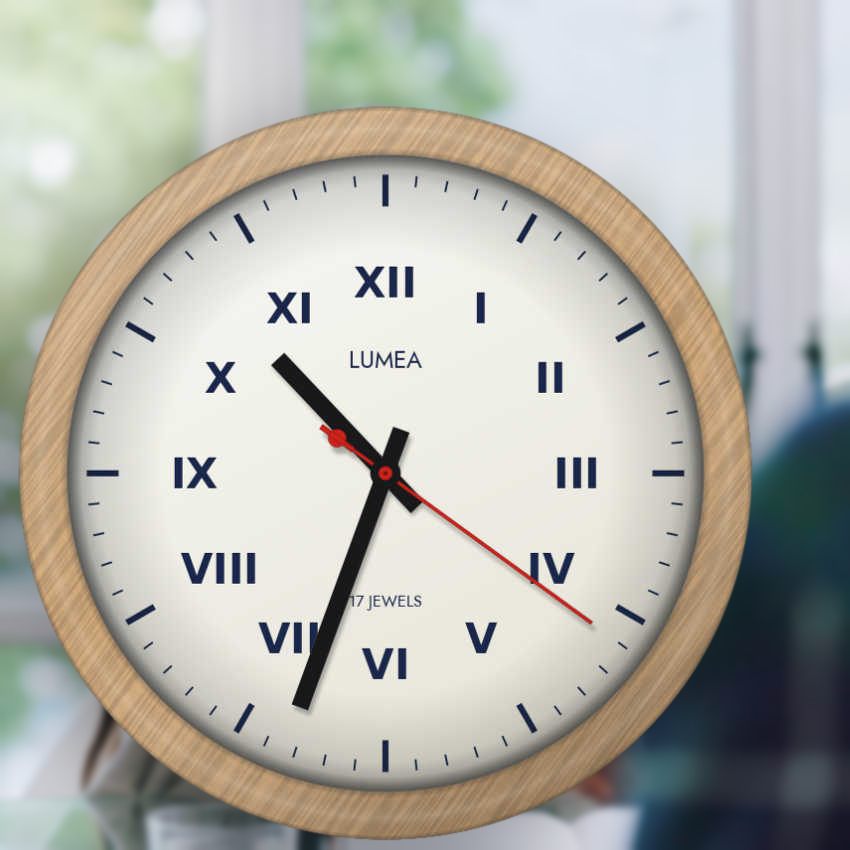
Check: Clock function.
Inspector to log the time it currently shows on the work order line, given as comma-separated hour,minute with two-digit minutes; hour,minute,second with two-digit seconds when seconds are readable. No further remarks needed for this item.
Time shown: 10,33,21
